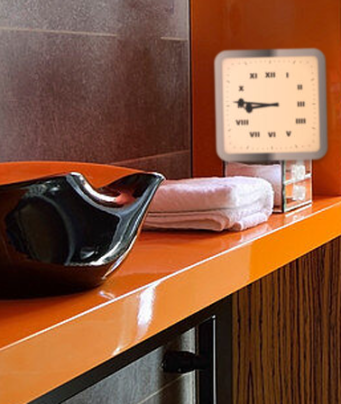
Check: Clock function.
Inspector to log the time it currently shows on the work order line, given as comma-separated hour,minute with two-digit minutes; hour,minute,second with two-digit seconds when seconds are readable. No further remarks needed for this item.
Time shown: 8,46
